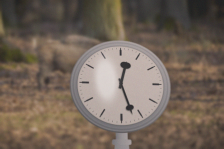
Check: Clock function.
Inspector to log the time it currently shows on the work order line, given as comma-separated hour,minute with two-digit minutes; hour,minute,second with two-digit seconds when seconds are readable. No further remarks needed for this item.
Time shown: 12,27
